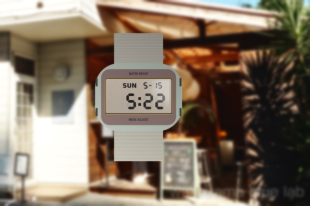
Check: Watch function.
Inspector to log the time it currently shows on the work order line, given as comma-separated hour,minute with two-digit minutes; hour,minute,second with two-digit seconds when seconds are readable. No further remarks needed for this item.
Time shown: 5,22
